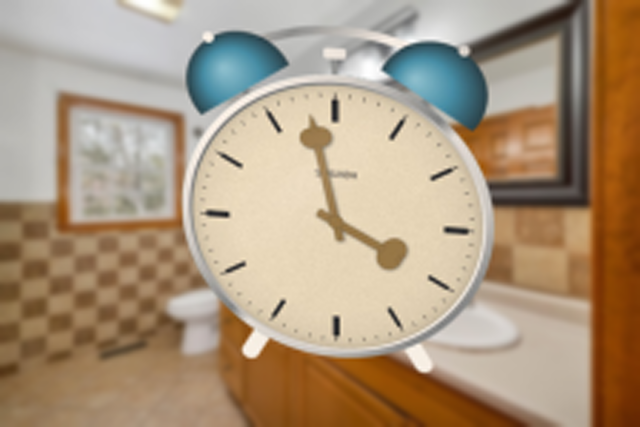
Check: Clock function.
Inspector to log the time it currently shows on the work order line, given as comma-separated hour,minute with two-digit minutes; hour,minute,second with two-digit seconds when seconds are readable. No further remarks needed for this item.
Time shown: 3,58
